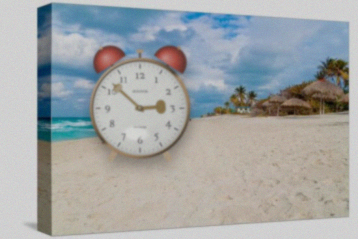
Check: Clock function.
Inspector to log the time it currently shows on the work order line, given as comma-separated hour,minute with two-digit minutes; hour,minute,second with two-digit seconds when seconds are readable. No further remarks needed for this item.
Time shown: 2,52
